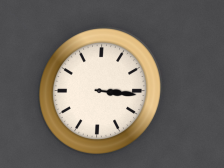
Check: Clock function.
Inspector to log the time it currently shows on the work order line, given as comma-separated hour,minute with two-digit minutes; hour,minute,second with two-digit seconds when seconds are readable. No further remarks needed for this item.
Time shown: 3,16
